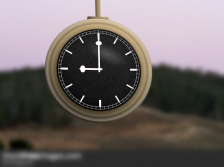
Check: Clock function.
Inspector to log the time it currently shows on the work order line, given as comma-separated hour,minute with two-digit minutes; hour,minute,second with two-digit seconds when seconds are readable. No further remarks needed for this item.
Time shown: 9,00
